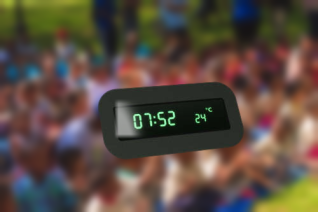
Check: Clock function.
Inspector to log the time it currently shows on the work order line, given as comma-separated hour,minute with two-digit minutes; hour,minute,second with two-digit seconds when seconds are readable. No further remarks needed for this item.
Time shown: 7,52
